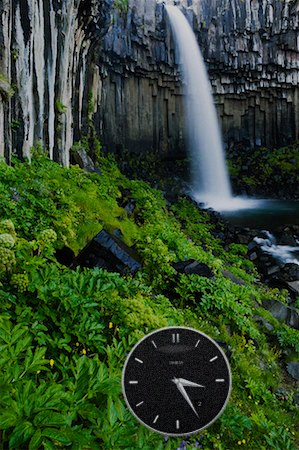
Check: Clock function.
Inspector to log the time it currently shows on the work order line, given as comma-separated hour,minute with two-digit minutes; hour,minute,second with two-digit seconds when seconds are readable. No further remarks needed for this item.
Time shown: 3,25
